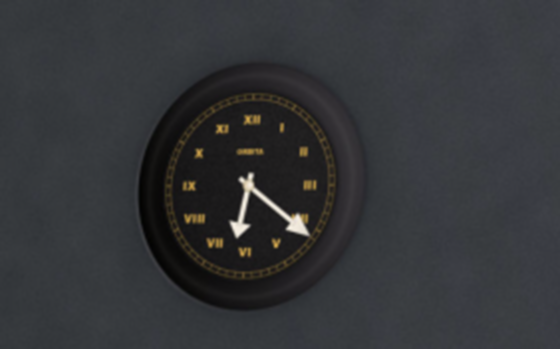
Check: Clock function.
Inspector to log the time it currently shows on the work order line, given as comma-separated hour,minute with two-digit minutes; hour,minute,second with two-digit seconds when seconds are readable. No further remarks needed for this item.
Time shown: 6,21
